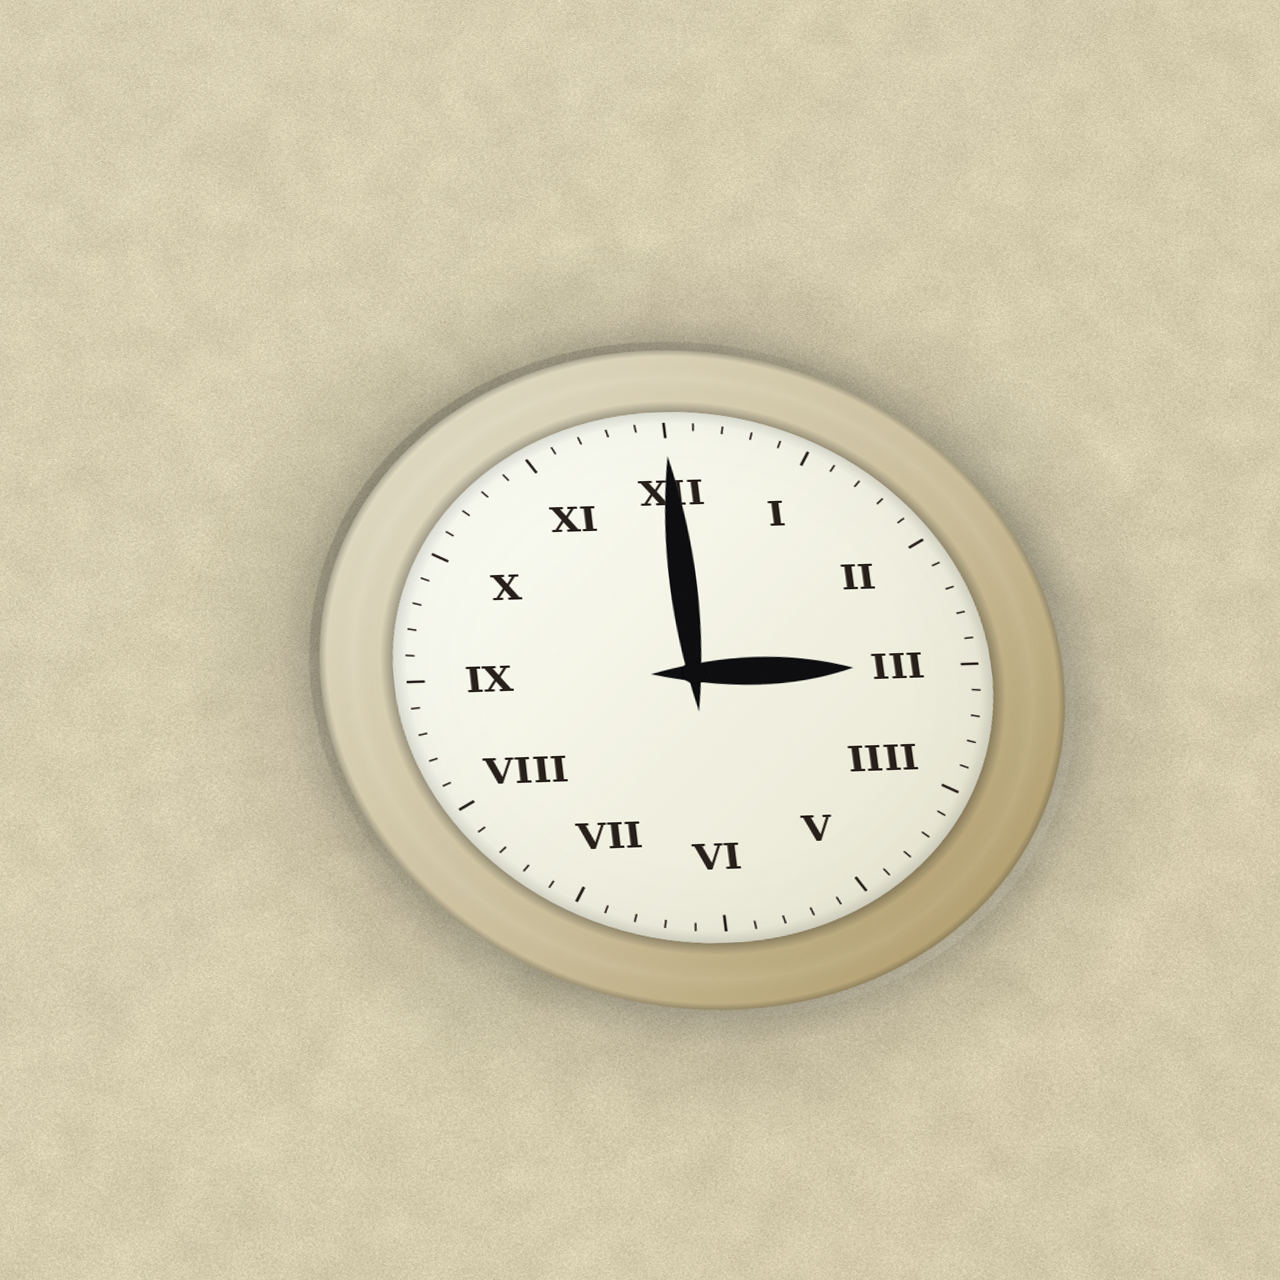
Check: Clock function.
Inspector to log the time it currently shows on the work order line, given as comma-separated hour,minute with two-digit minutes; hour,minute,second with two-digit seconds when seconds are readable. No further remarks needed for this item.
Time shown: 3,00
